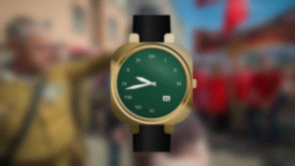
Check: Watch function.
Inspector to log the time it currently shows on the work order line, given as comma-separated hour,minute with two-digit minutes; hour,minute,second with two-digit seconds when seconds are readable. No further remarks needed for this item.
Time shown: 9,43
